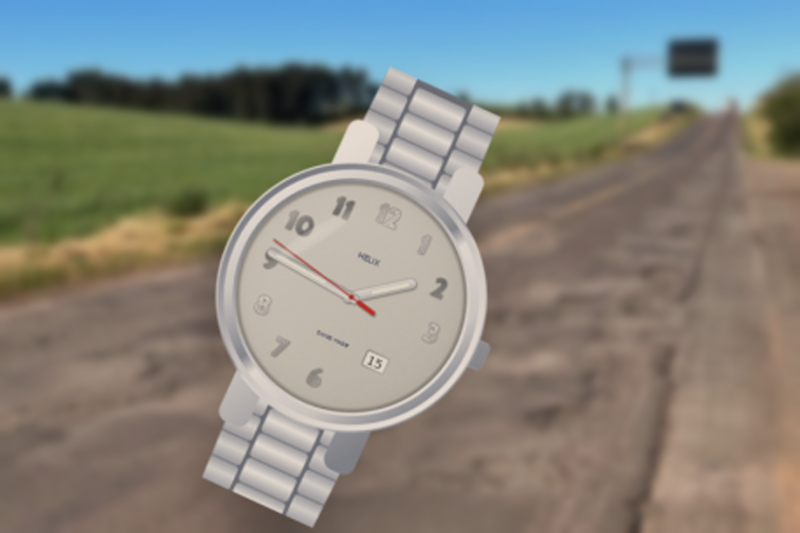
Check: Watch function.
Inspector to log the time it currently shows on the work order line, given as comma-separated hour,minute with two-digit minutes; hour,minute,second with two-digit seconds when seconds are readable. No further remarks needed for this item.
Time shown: 1,45,47
